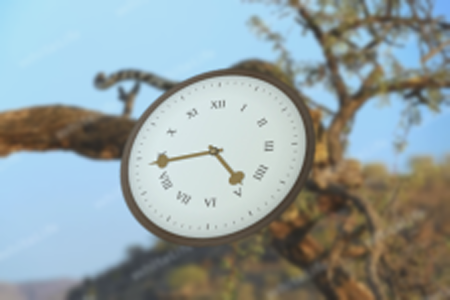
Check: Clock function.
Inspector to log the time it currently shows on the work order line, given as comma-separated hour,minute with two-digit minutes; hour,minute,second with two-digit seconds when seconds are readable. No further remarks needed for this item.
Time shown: 4,44
